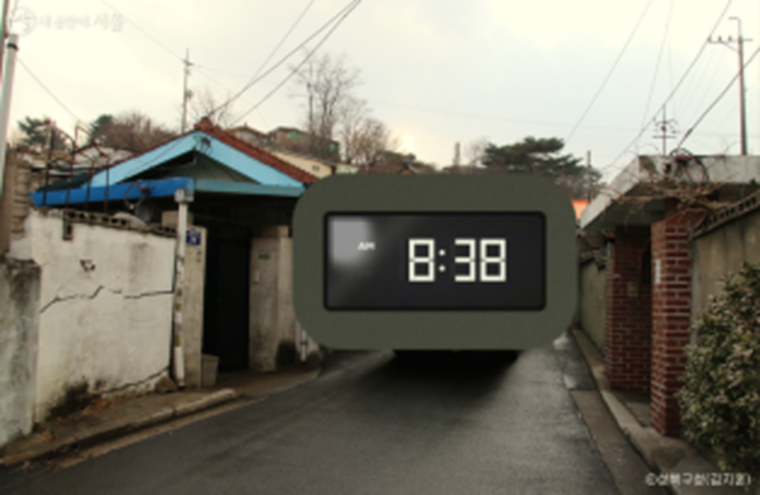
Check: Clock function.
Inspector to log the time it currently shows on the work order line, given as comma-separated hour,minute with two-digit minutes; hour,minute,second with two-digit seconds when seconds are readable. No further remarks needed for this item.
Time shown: 8,38
